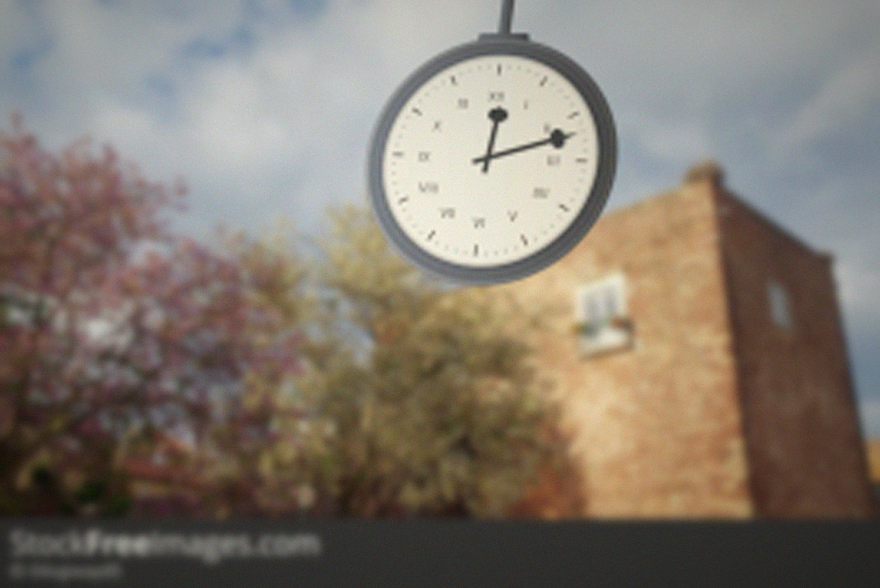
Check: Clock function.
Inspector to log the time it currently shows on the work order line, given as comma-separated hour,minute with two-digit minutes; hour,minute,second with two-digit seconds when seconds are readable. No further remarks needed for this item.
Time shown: 12,12
